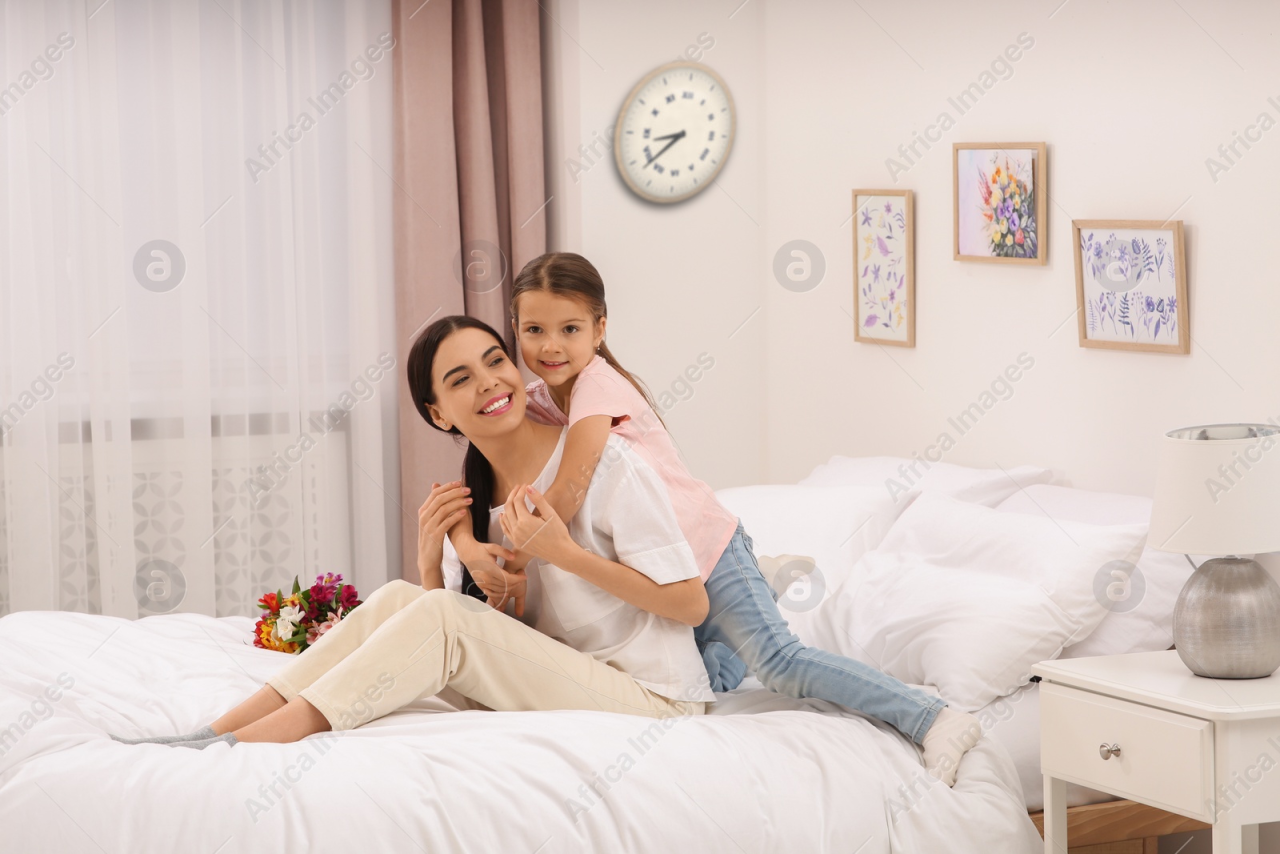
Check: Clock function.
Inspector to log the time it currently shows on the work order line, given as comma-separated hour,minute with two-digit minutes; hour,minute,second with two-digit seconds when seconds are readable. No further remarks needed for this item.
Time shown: 8,38
